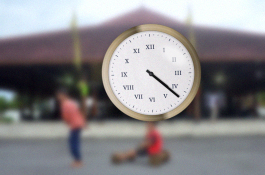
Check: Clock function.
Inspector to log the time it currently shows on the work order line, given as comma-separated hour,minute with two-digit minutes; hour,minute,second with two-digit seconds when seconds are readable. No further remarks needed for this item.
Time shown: 4,22
